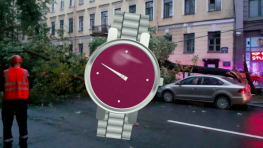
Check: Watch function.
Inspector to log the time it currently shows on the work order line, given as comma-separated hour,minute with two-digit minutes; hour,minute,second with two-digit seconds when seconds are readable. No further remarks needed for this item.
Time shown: 9,49
